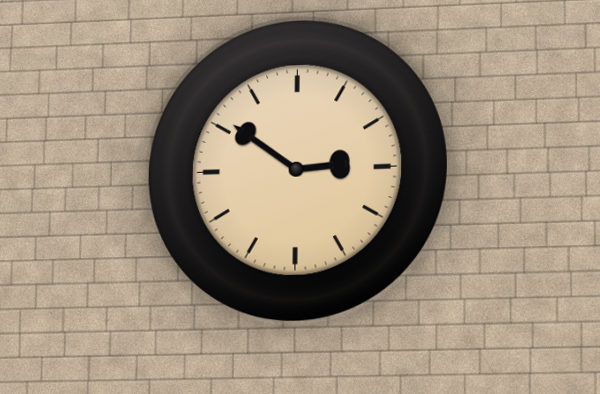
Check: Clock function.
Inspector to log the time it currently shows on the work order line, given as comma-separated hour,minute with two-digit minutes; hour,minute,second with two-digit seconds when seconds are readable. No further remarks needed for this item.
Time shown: 2,51
